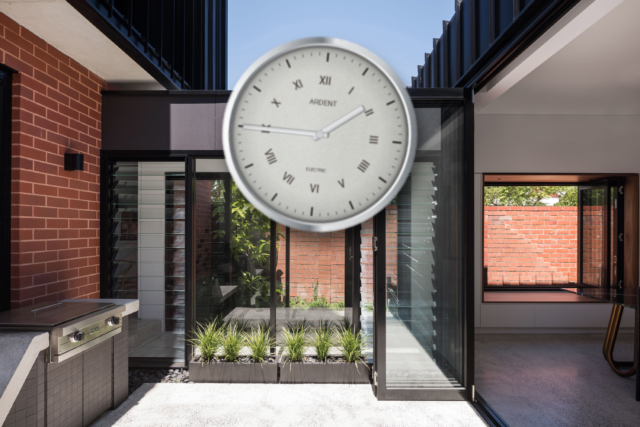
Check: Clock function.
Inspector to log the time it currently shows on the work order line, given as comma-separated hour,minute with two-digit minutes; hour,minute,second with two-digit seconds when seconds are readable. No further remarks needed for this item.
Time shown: 1,45
